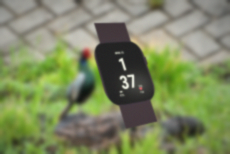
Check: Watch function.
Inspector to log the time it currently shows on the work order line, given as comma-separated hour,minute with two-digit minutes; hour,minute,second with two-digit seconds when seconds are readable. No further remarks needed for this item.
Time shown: 1,37
